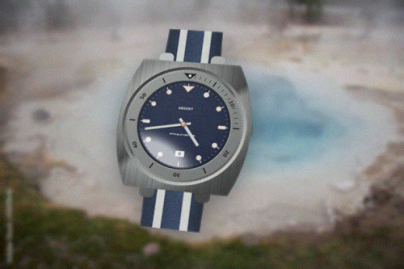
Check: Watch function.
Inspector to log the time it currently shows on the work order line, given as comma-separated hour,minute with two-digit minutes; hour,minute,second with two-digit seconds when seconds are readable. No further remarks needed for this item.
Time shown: 4,43
